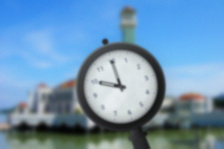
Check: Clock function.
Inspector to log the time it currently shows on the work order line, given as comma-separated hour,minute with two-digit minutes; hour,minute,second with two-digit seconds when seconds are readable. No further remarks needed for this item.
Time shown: 10,00
